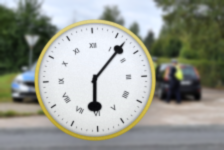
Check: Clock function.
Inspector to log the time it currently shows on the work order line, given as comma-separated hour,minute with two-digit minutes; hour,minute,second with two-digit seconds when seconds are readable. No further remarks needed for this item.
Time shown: 6,07
